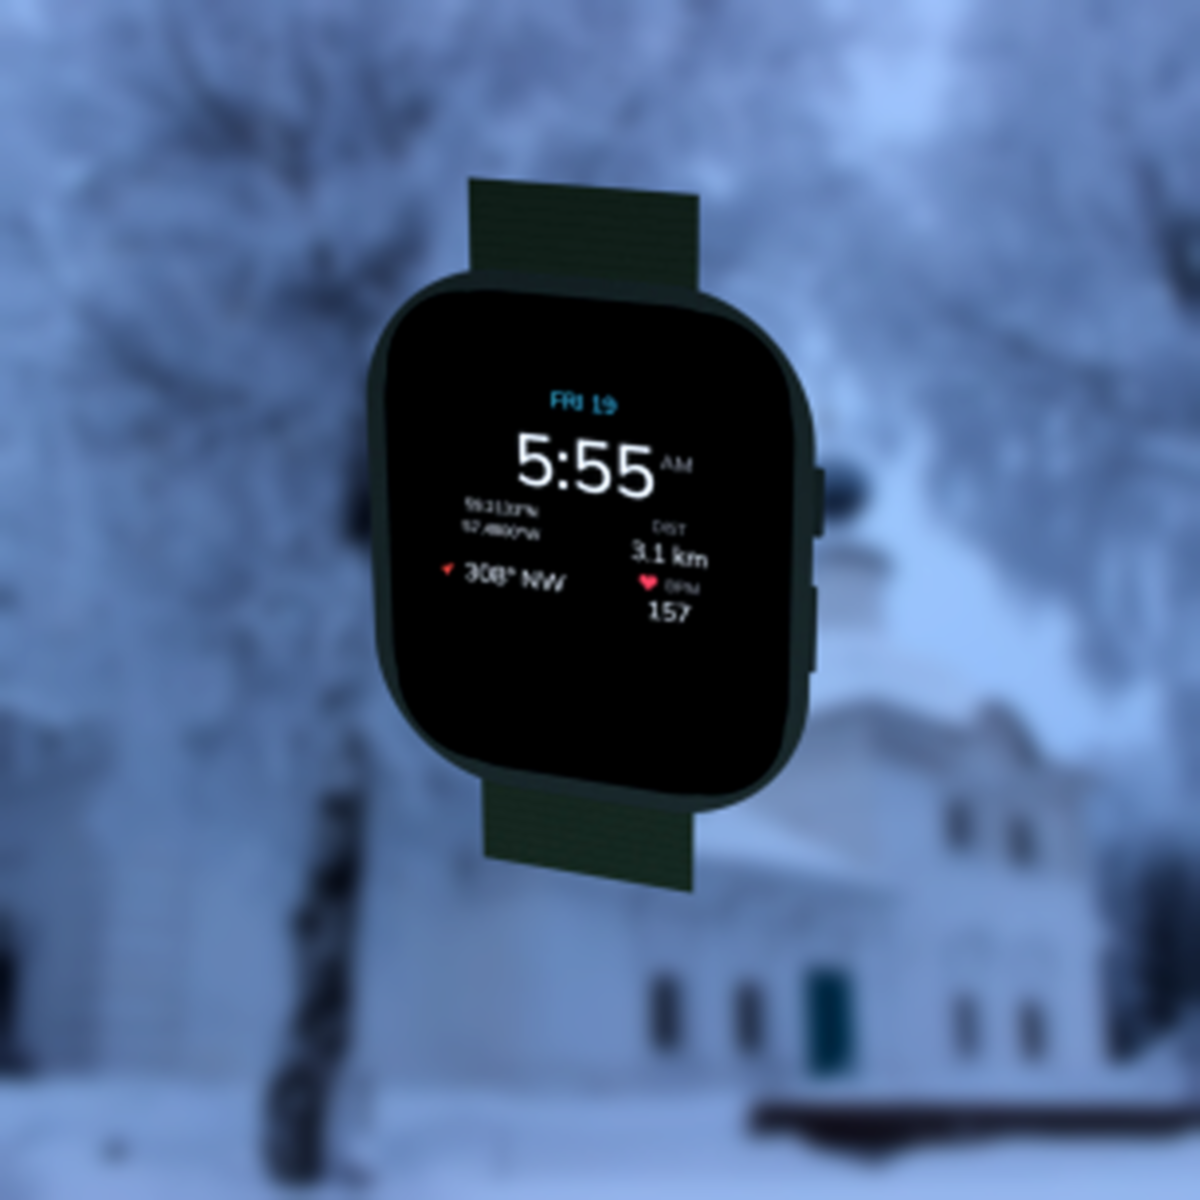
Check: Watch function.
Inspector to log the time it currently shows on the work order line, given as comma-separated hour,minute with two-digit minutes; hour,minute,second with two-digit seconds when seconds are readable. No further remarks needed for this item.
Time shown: 5,55
